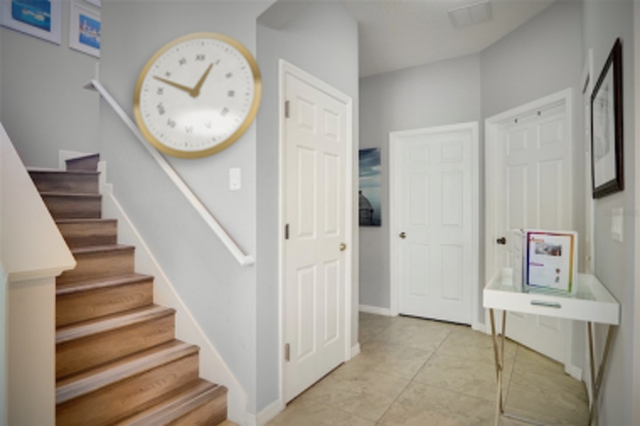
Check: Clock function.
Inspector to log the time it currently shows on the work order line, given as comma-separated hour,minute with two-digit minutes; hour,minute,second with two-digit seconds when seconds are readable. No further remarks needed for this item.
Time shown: 12,48
